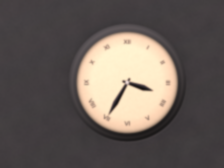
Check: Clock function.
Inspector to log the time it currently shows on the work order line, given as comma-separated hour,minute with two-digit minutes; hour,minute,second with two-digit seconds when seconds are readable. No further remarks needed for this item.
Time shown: 3,35
